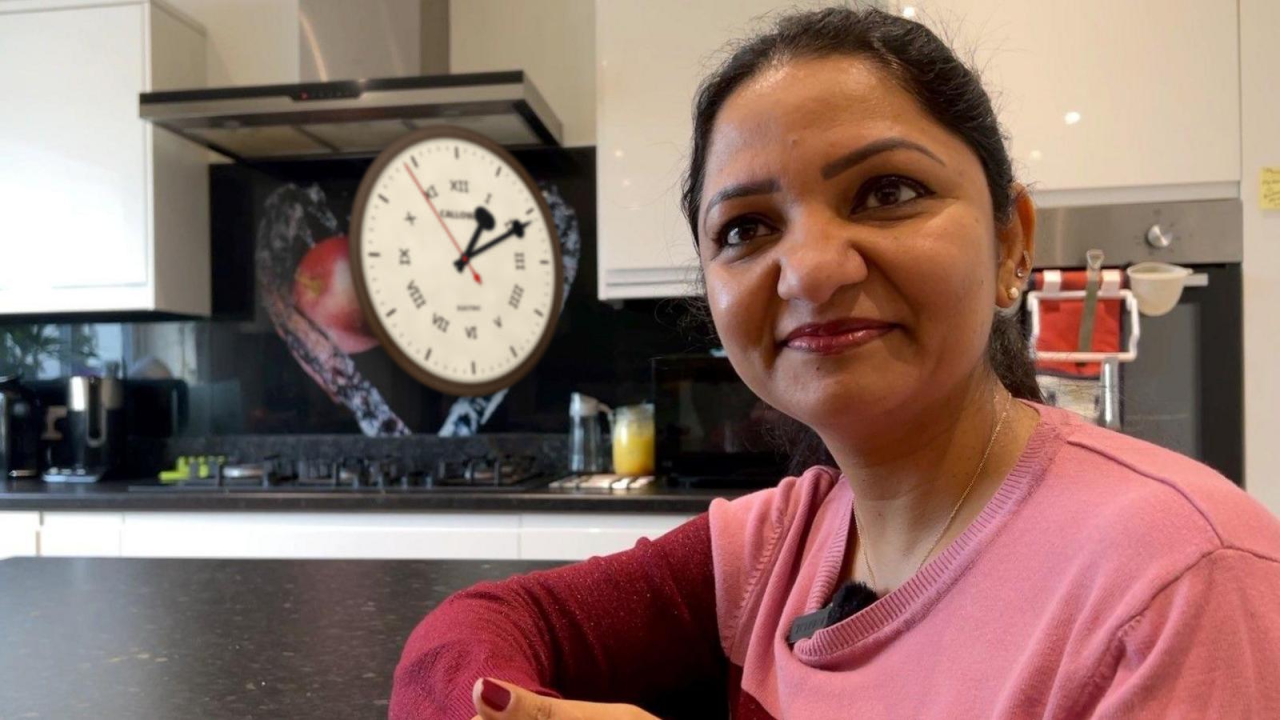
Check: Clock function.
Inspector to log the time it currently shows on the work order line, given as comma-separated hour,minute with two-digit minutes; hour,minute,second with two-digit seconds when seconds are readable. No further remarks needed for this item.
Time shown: 1,10,54
